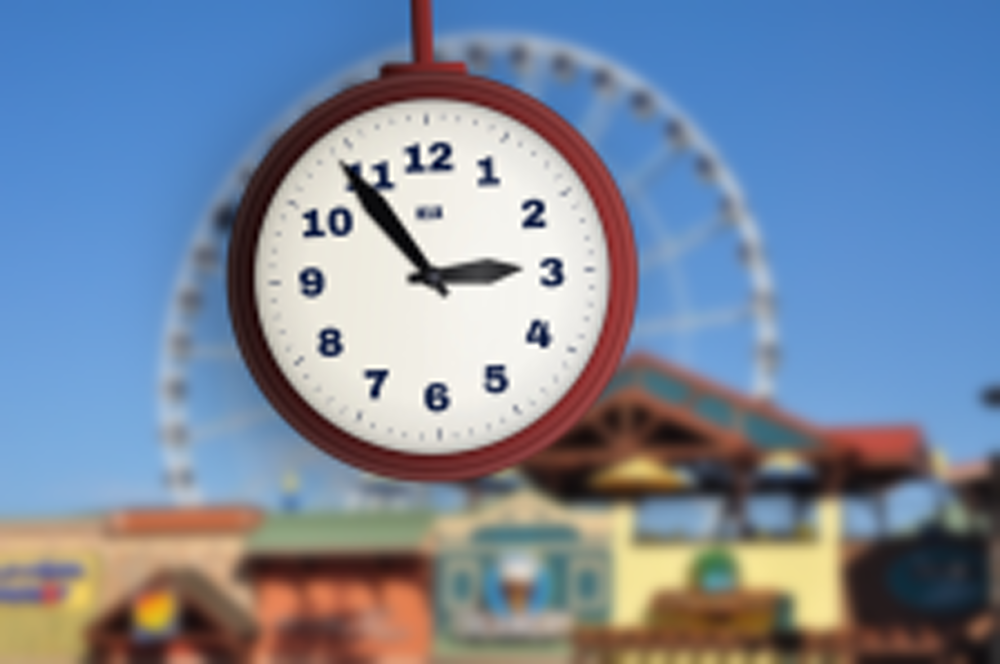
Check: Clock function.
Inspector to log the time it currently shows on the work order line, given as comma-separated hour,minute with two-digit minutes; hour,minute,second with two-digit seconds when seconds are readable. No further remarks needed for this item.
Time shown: 2,54
